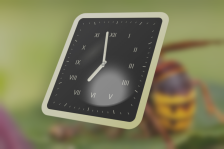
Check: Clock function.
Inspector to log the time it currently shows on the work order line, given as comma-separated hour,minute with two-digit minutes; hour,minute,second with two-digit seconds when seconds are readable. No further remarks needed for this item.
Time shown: 6,58
